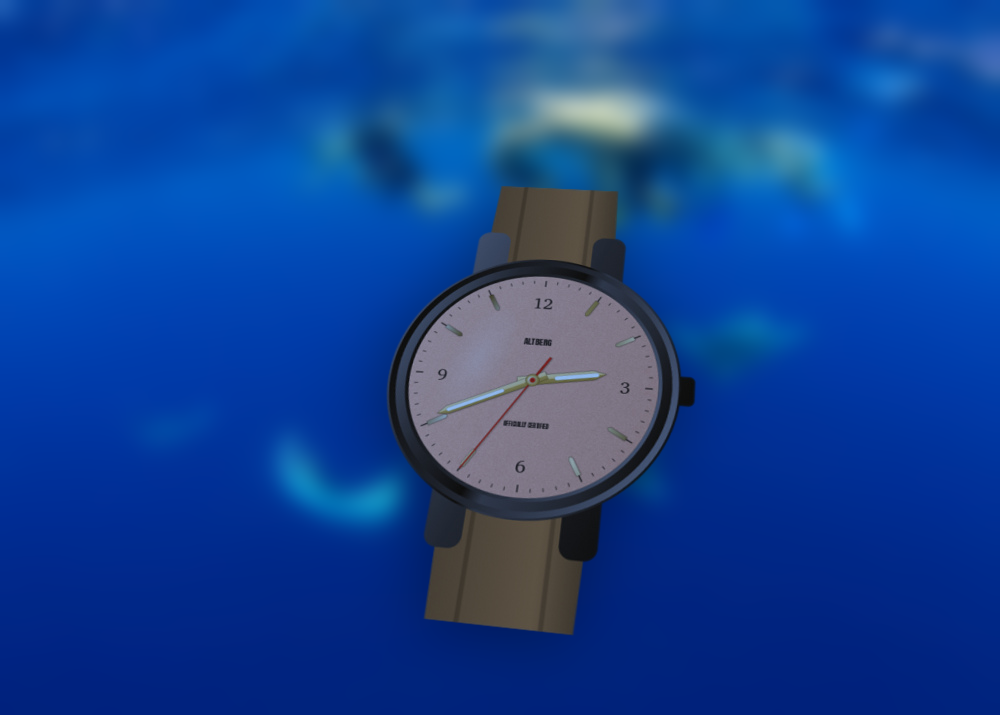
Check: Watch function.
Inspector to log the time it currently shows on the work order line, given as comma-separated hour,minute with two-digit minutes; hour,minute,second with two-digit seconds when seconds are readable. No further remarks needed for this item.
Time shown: 2,40,35
